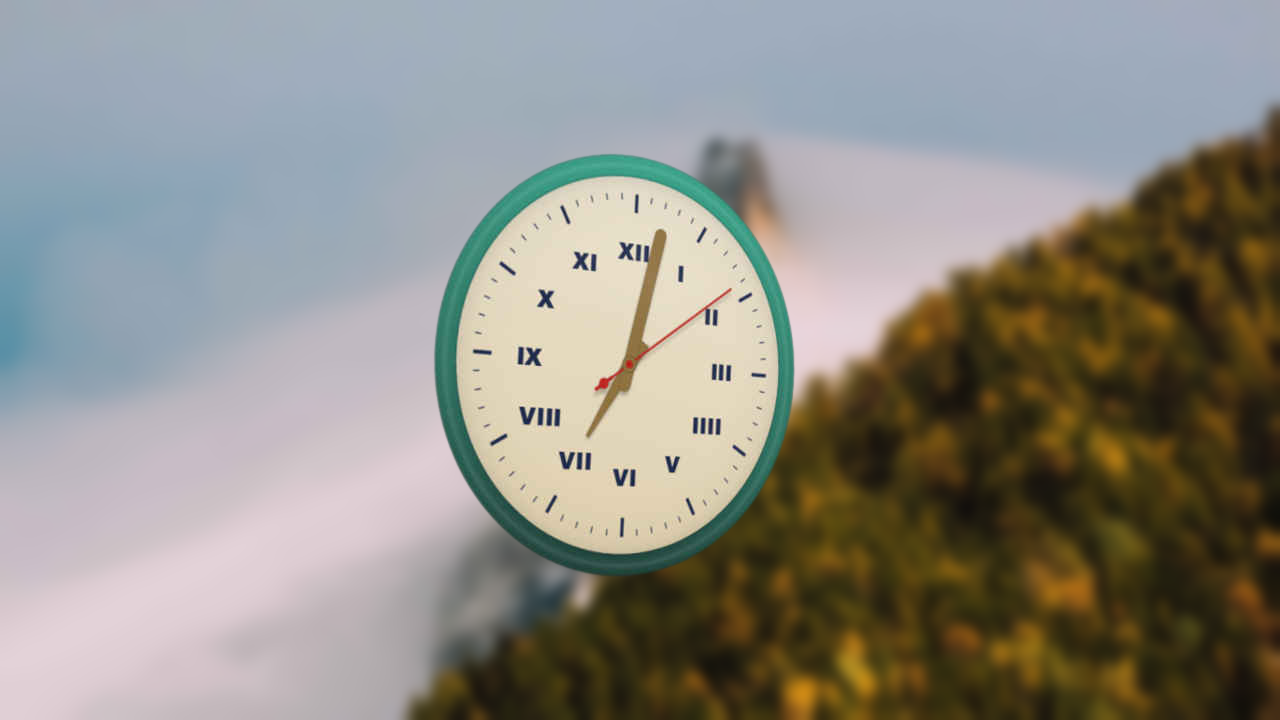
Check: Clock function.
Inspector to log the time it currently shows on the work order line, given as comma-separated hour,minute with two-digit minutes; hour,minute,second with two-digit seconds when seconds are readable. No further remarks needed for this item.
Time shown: 7,02,09
